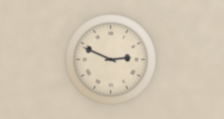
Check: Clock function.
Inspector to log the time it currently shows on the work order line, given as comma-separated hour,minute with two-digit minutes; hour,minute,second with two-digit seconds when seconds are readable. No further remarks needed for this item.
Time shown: 2,49
